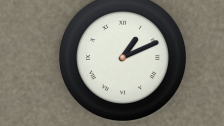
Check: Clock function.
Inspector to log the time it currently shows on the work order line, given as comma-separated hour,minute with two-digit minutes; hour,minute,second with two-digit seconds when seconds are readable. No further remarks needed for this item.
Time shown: 1,11
